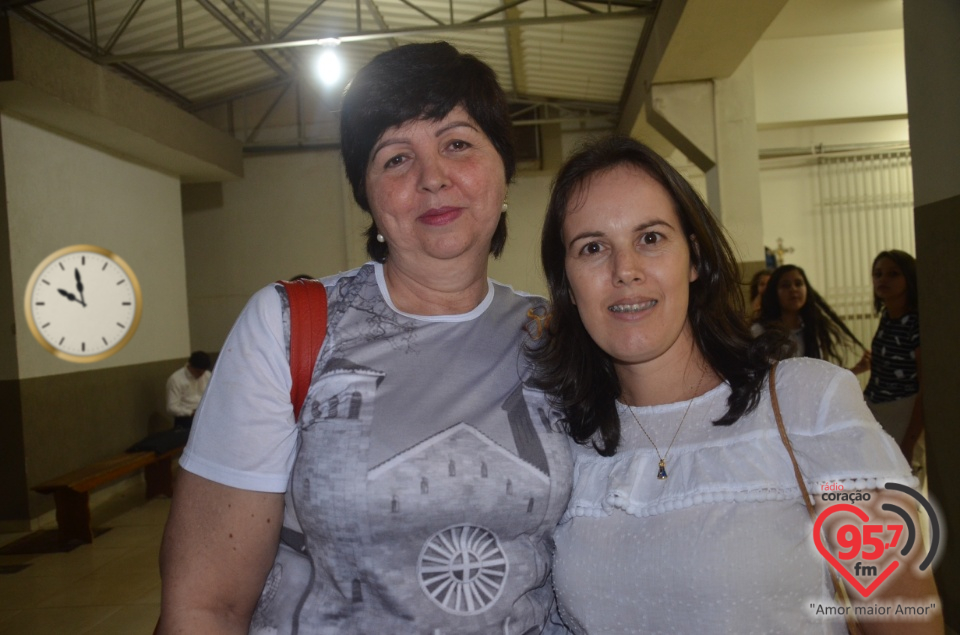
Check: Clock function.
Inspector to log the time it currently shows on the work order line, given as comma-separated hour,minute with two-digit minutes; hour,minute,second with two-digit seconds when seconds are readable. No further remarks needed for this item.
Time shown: 9,58
